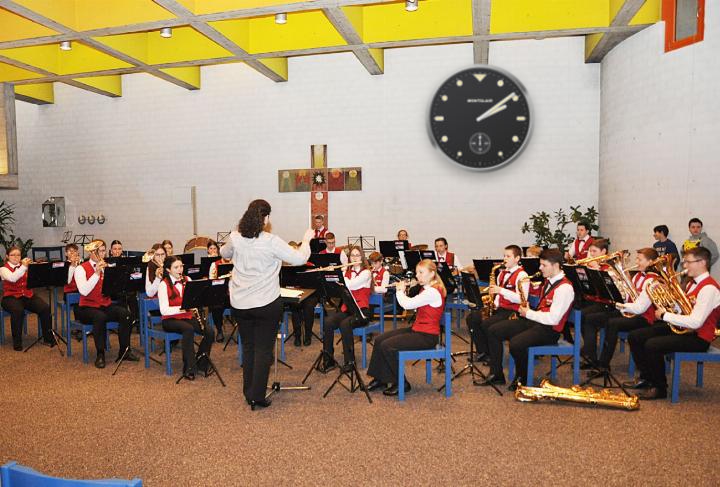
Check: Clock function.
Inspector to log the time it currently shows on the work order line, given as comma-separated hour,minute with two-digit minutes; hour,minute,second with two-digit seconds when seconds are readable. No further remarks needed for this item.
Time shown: 2,09
